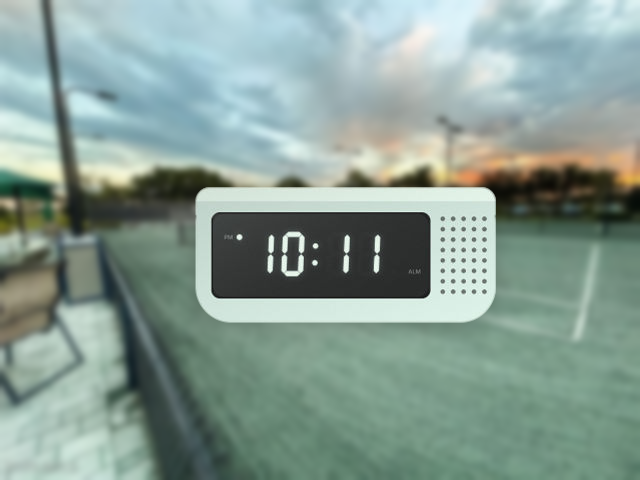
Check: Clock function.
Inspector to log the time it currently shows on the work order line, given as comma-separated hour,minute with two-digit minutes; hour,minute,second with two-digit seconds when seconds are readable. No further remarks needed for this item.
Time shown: 10,11
